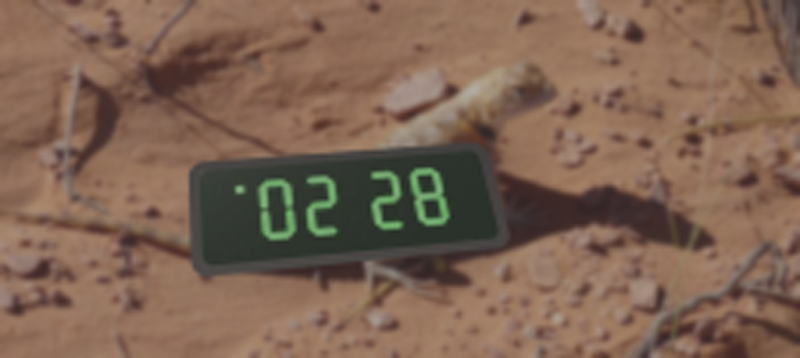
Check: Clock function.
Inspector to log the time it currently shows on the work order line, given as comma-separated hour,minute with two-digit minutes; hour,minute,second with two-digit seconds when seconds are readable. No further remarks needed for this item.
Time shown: 2,28
